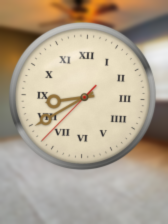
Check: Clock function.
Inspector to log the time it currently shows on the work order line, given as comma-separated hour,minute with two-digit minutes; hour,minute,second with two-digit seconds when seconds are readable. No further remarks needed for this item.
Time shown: 8,39,37
